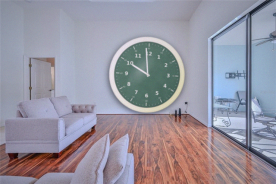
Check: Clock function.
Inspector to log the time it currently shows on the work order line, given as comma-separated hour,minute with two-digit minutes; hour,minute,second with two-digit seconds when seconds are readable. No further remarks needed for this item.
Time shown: 9,59
